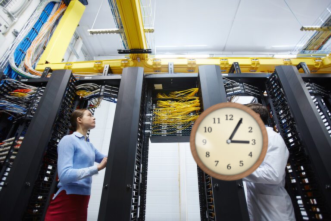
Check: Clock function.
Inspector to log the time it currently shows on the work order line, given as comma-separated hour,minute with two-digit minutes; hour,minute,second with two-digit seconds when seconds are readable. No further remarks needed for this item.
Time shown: 3,05
